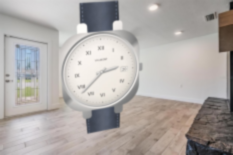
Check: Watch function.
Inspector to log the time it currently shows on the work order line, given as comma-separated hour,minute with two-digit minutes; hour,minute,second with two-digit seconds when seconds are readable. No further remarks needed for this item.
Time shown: 2,38
